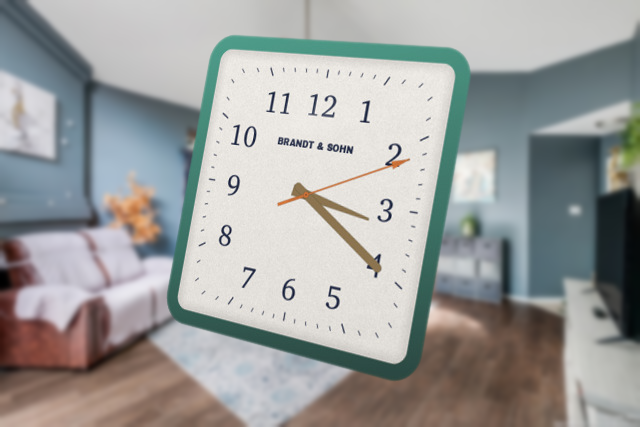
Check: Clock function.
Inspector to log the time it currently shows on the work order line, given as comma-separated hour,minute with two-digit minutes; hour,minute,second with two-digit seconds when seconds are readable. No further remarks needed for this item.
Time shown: 3,20,11
